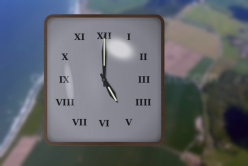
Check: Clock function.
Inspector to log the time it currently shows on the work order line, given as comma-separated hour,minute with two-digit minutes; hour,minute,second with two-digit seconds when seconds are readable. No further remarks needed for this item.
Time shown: 5,00
